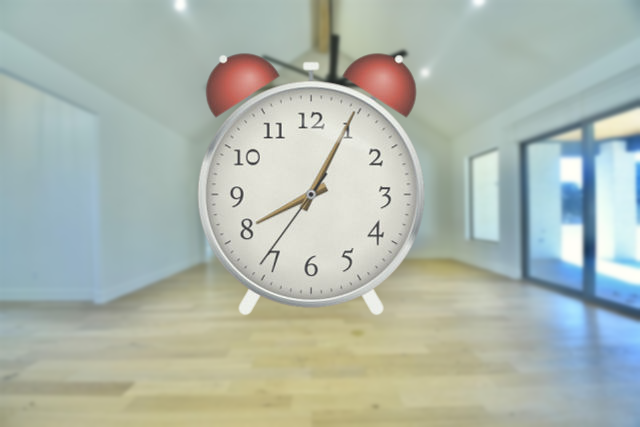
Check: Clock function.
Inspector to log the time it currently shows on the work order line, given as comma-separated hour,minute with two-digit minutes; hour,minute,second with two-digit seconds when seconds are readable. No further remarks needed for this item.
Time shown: 8,04,36
